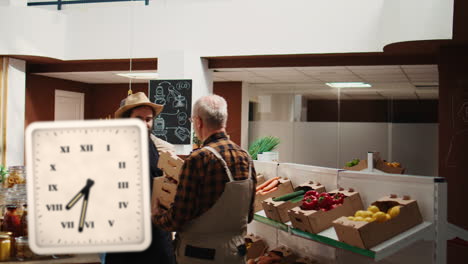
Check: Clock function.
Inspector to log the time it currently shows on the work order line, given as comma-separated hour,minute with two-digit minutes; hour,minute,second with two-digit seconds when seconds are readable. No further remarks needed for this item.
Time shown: 7,32
